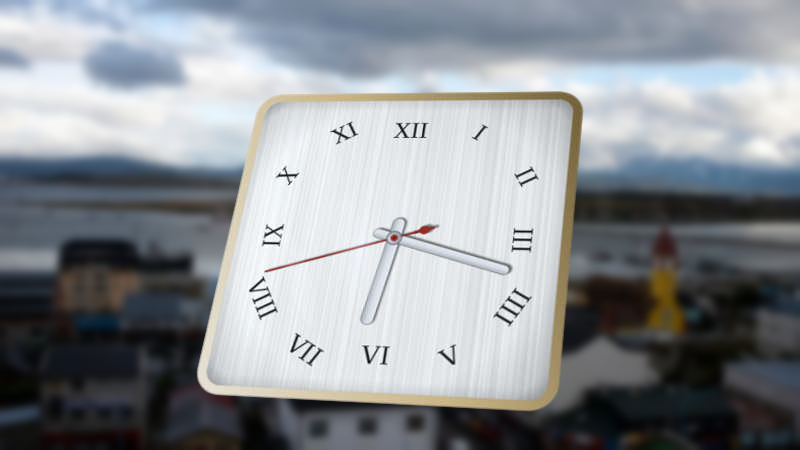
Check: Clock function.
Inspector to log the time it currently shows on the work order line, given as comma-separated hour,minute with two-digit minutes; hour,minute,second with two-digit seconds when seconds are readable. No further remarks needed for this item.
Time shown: 6,17,42
